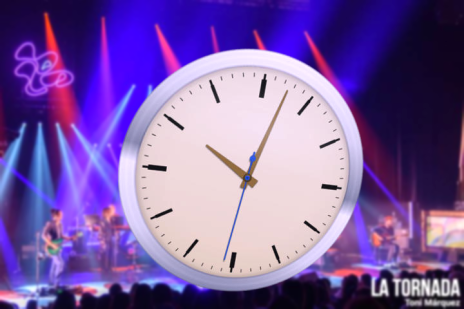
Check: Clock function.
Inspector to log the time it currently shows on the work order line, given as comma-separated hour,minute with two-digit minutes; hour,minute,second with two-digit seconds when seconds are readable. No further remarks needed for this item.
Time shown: 10,02,31
